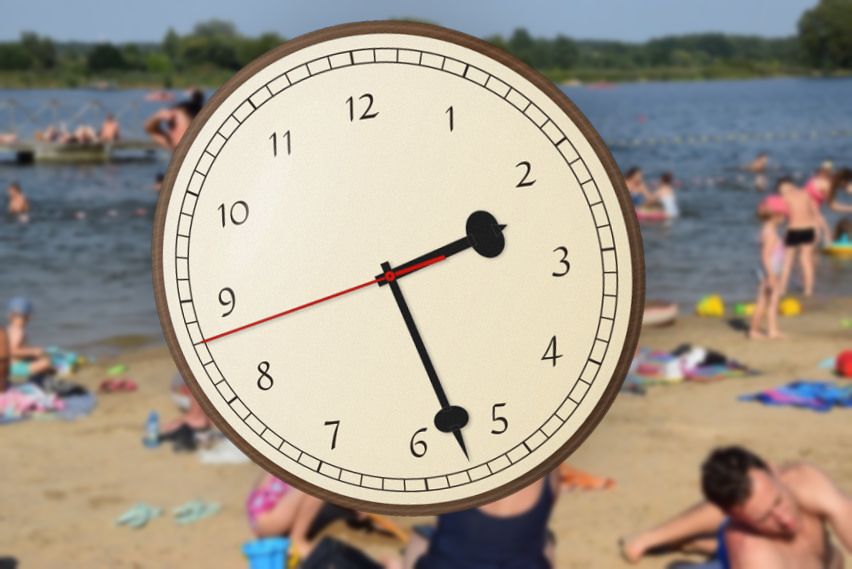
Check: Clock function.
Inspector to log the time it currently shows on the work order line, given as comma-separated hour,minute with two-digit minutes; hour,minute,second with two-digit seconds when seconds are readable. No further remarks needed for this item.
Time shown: 2,27,43
